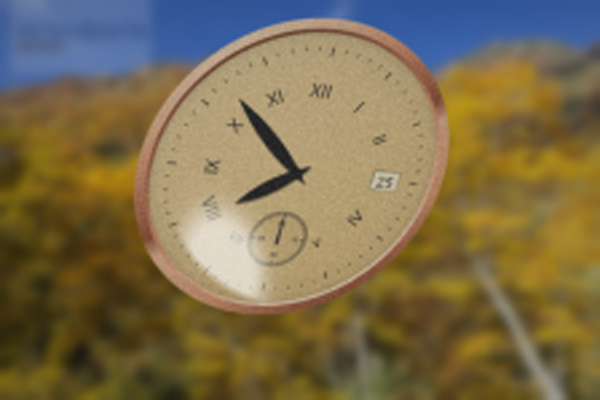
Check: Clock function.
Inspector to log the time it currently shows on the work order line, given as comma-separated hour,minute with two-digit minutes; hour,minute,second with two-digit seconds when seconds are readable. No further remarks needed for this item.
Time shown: 7,52
